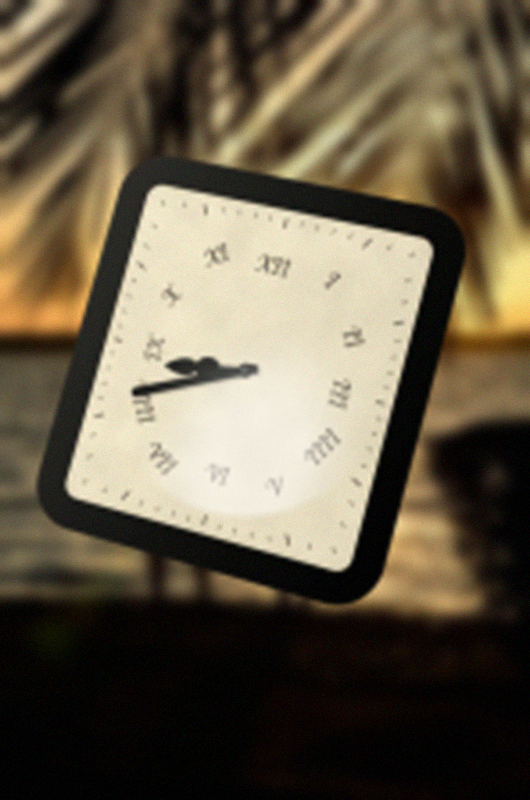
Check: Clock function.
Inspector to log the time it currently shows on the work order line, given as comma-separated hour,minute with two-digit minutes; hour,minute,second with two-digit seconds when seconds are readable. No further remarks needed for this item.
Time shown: 8,41
